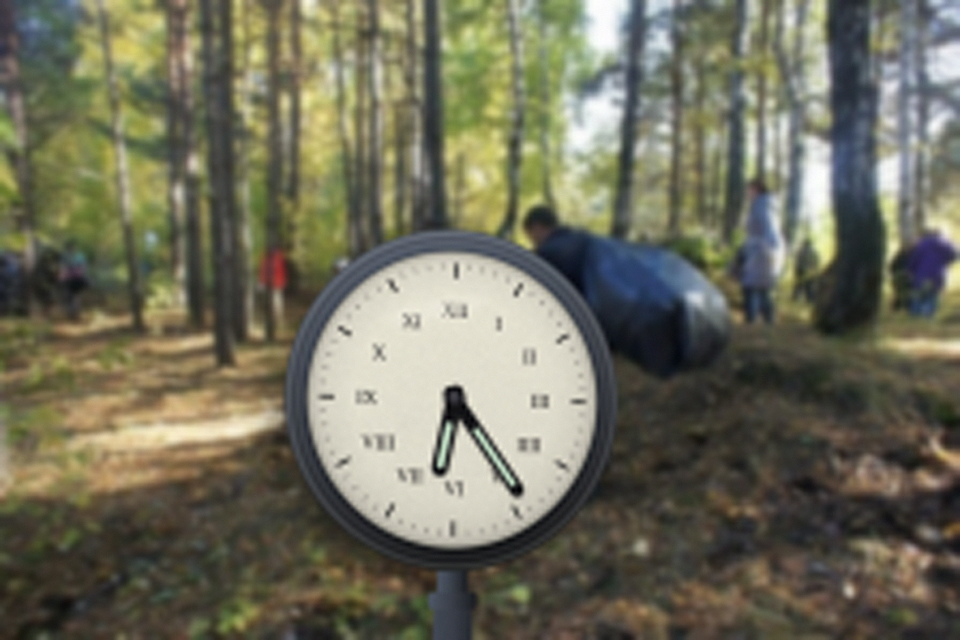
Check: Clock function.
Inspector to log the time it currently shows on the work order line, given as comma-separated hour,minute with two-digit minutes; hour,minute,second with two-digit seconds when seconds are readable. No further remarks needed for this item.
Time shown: 6,24
